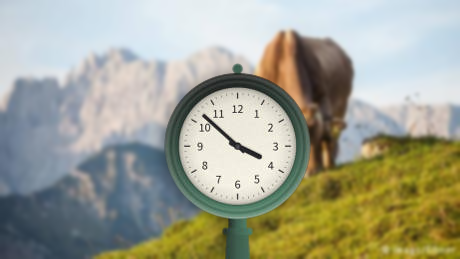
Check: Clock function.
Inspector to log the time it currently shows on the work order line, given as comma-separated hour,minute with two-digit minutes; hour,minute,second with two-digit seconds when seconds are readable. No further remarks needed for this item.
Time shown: 3,52
